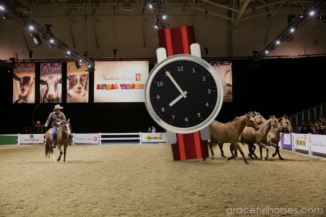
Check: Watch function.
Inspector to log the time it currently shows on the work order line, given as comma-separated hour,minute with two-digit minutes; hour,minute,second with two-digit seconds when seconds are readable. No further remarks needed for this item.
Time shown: 7,55
